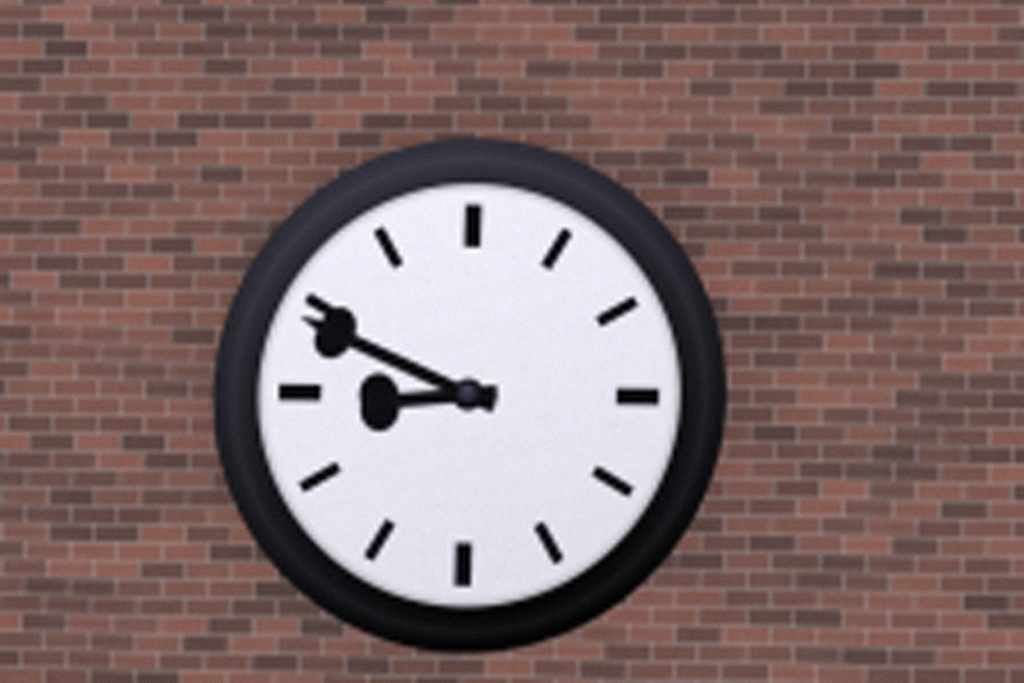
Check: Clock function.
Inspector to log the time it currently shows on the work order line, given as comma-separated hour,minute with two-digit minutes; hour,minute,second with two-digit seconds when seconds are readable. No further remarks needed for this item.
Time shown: 8,49
